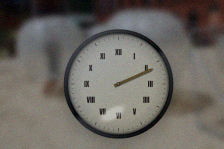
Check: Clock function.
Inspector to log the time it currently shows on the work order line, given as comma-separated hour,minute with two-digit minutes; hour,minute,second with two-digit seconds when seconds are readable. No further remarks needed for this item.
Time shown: 2,11
